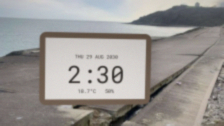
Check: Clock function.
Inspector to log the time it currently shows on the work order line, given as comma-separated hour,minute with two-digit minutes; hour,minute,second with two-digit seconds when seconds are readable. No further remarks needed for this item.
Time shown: 2,30
